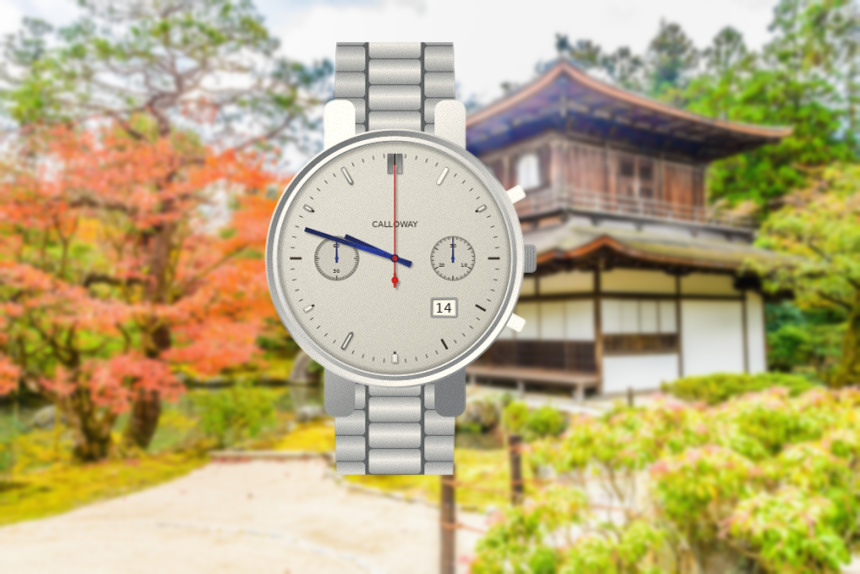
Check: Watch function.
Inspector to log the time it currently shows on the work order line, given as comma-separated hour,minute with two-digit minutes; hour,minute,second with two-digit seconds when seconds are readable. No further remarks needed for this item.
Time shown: 9,48
